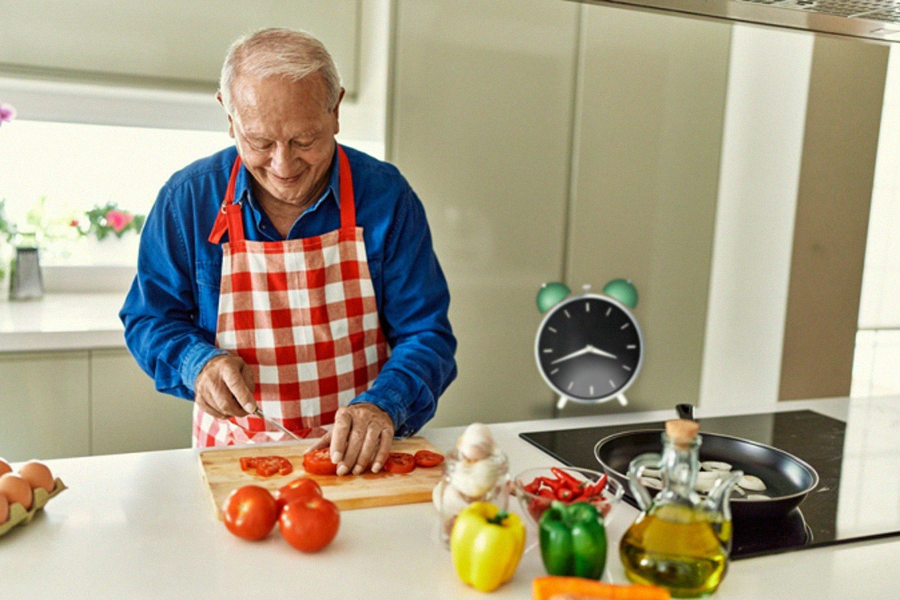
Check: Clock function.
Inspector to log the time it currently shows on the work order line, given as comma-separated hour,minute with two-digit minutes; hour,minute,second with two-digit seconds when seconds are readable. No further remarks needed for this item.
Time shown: 3,42
